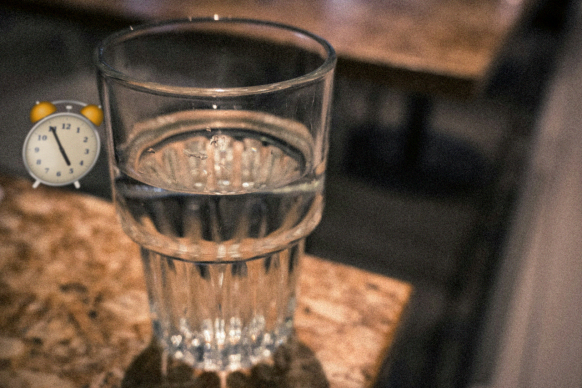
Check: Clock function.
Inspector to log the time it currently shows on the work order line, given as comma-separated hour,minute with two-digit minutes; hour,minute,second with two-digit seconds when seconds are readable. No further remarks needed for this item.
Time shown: 4,55
